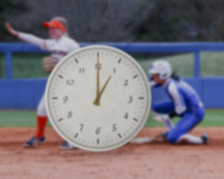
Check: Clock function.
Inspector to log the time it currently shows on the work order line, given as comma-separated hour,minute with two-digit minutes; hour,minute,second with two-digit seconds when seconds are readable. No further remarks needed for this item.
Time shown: 1,00
